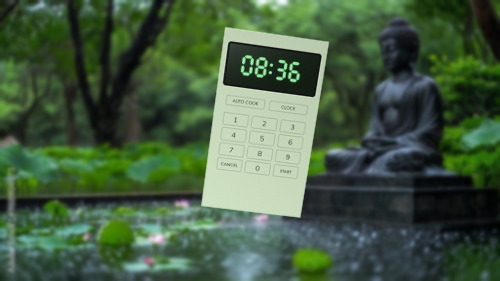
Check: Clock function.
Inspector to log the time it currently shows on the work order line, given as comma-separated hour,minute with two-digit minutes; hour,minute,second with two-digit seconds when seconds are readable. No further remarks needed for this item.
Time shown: 8,36
